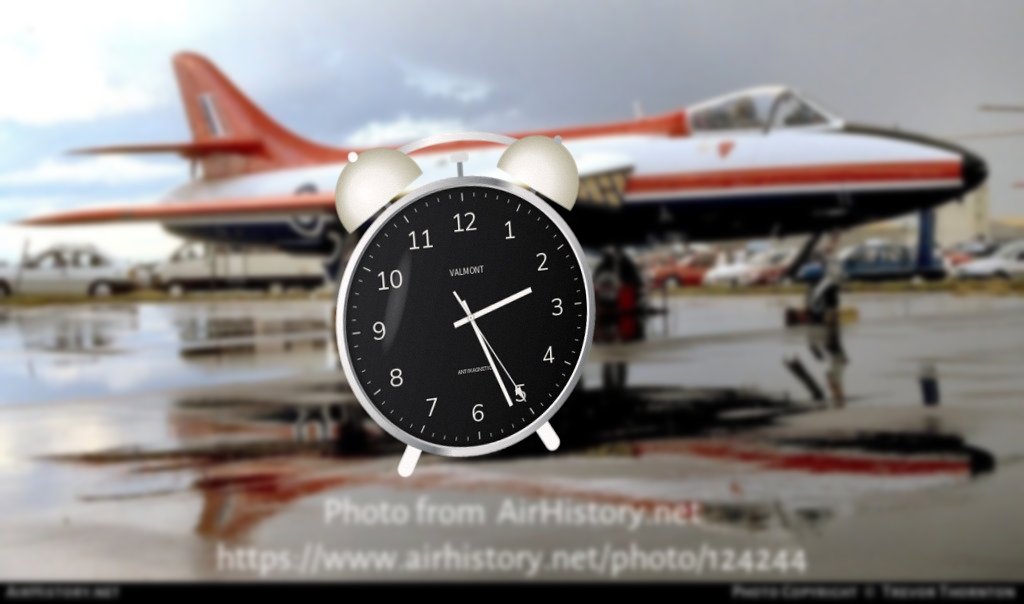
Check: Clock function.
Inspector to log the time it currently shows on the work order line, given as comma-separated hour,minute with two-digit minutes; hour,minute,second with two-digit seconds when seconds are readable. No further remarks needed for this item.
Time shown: 2,26,25
